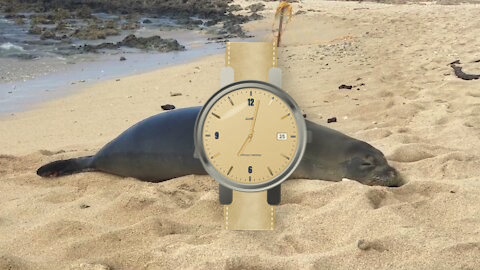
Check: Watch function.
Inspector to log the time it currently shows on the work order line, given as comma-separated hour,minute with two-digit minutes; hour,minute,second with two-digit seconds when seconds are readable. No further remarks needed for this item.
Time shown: 7,02
